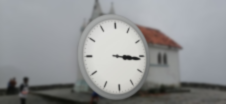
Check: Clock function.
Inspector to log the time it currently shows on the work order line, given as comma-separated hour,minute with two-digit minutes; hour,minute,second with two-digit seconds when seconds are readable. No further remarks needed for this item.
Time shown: 3,16
